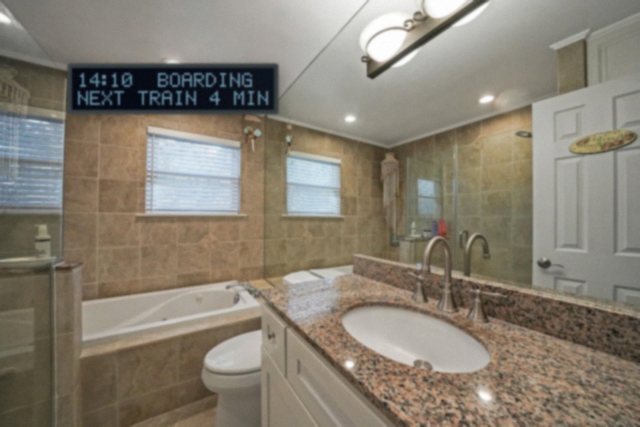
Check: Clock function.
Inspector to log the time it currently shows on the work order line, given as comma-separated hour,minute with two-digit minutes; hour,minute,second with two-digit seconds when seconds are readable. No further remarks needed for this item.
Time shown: 14,10
